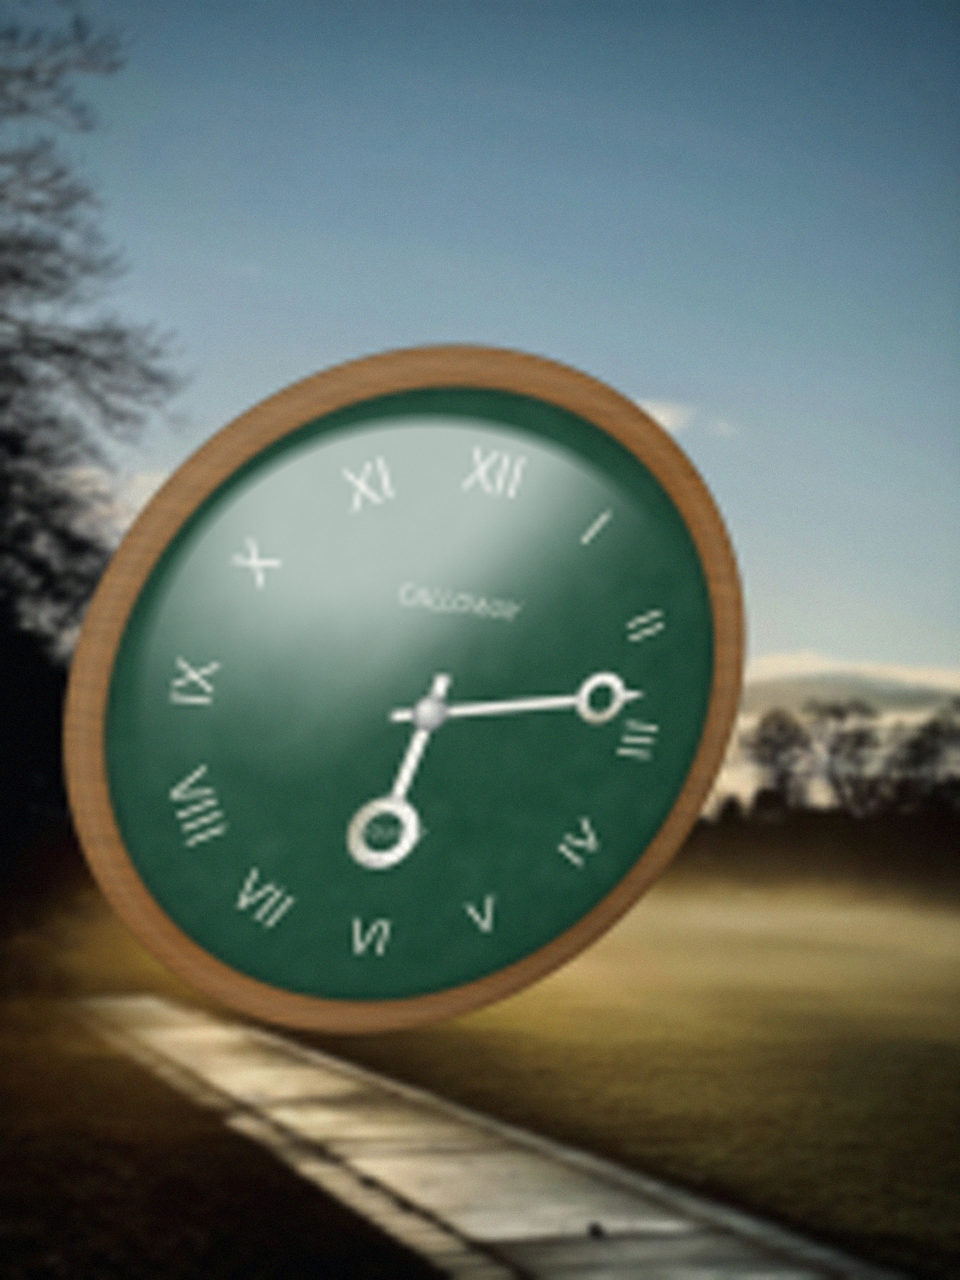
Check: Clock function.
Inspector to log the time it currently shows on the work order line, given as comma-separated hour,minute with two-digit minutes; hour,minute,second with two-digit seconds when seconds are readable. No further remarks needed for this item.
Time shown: 6,13
